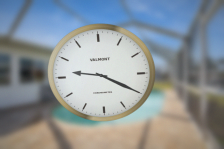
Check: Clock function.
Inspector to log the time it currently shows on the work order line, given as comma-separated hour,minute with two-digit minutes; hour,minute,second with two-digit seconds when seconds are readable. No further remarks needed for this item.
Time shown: 9,20
